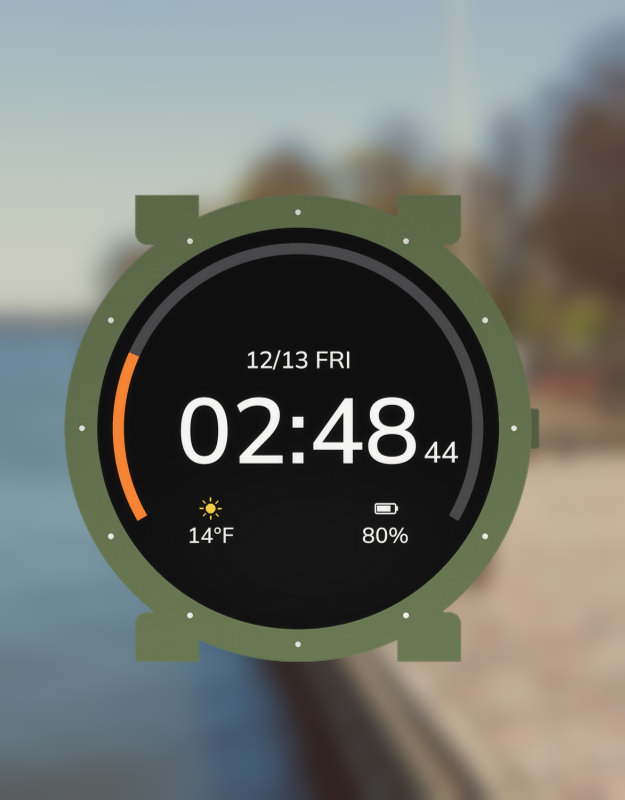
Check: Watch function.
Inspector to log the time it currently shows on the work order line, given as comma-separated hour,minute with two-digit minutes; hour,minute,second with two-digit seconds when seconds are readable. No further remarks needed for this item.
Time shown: 2,48,44
